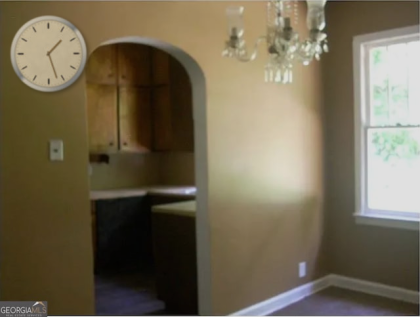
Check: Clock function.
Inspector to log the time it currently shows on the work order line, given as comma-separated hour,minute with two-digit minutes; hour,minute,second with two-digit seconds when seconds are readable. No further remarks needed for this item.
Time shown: 1,27
